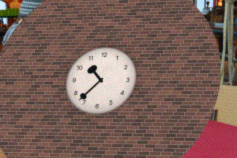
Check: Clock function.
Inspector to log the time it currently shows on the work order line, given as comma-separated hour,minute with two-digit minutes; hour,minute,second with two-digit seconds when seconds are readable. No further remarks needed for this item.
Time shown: 10,37
